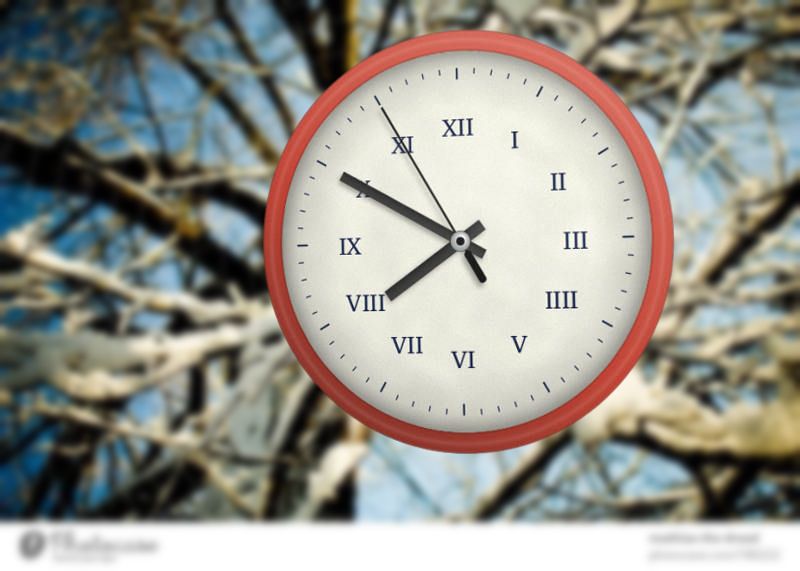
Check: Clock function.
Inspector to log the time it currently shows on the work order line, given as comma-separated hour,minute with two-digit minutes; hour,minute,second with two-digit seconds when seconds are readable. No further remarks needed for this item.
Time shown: 7,49,55
